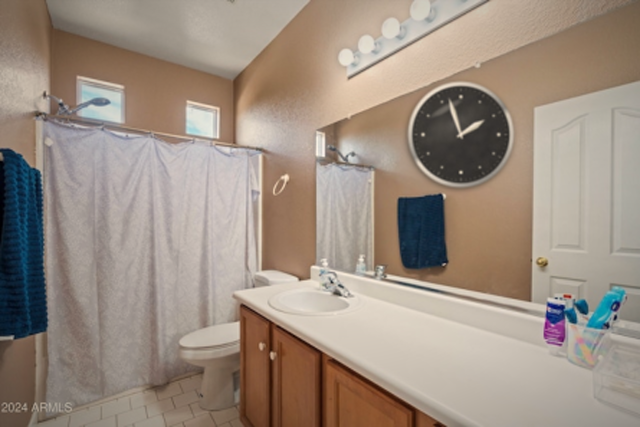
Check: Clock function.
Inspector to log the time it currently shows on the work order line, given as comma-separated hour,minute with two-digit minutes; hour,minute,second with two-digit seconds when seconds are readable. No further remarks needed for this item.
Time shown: 1,57
